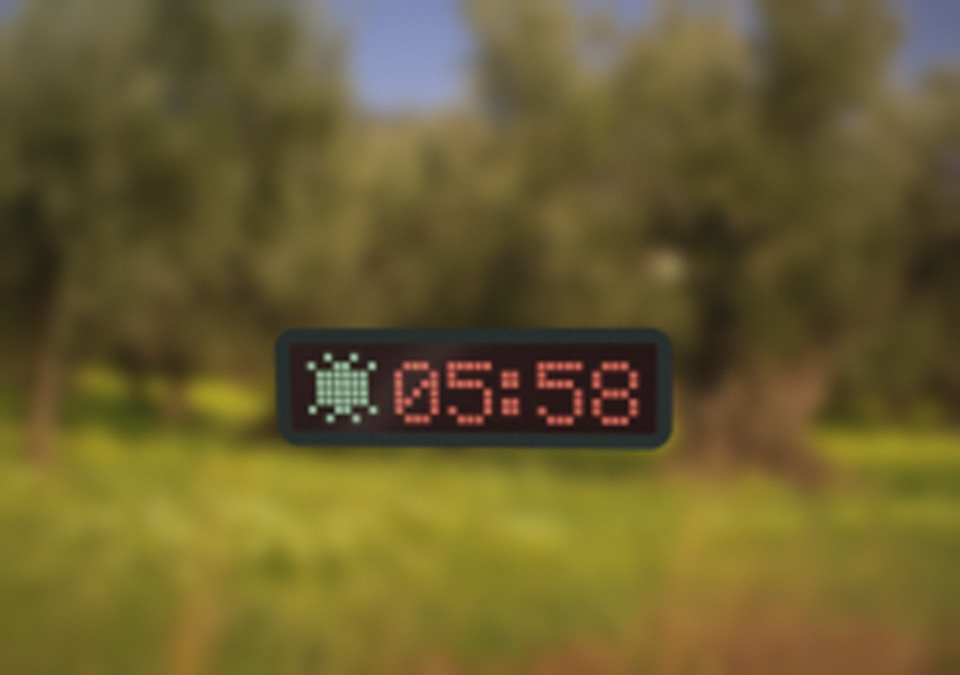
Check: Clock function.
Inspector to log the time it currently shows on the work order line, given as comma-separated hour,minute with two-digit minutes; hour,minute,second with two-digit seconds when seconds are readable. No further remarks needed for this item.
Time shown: 5,58
